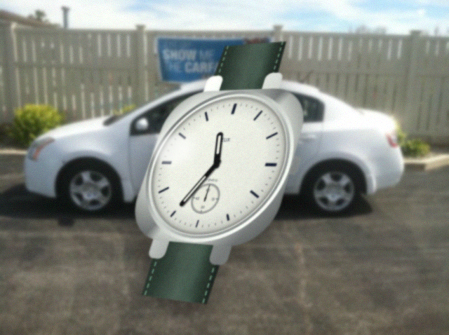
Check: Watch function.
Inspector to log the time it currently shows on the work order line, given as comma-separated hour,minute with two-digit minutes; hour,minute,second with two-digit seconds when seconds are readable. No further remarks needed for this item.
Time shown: 11,35
